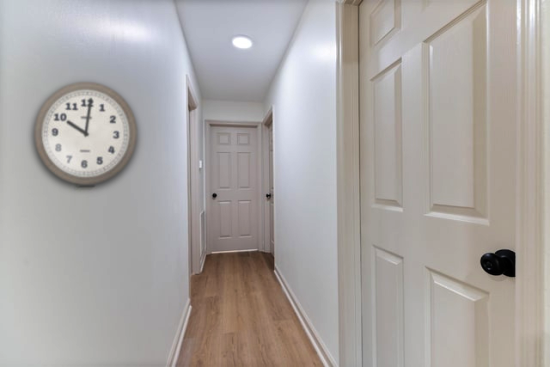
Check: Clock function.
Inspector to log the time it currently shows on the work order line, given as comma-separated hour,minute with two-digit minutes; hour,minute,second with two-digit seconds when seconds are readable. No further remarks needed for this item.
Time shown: 10,01
